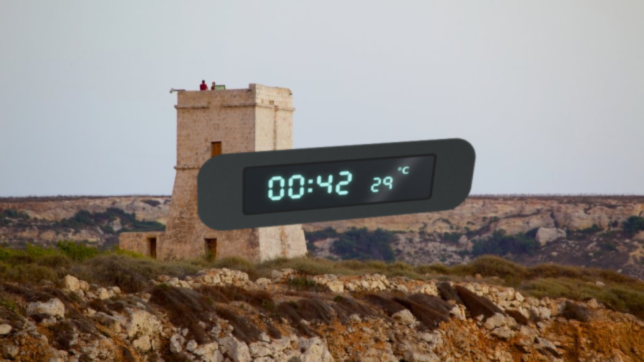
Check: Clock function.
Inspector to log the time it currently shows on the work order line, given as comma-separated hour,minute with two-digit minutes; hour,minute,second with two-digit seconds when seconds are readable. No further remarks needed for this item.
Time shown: 0,42
